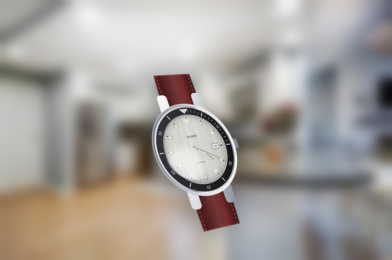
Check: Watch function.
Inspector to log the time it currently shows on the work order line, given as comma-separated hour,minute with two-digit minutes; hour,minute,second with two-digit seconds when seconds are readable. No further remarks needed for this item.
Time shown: 4,20
